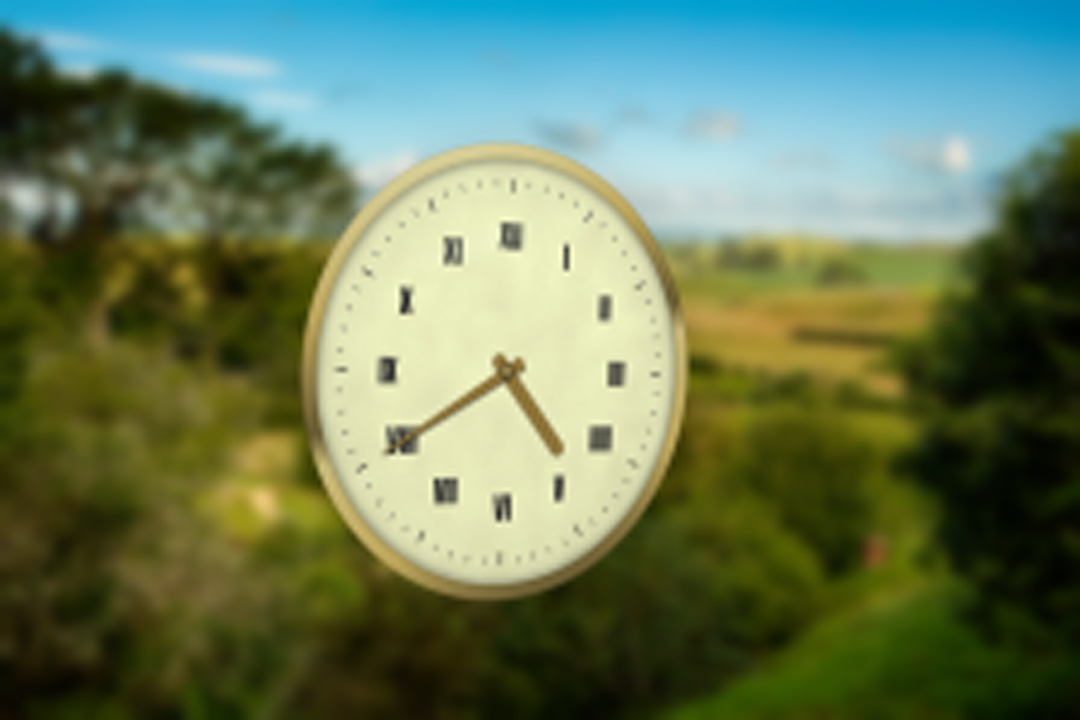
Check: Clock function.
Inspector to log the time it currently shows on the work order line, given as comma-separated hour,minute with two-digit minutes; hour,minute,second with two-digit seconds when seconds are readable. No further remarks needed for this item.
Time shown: 4,40
